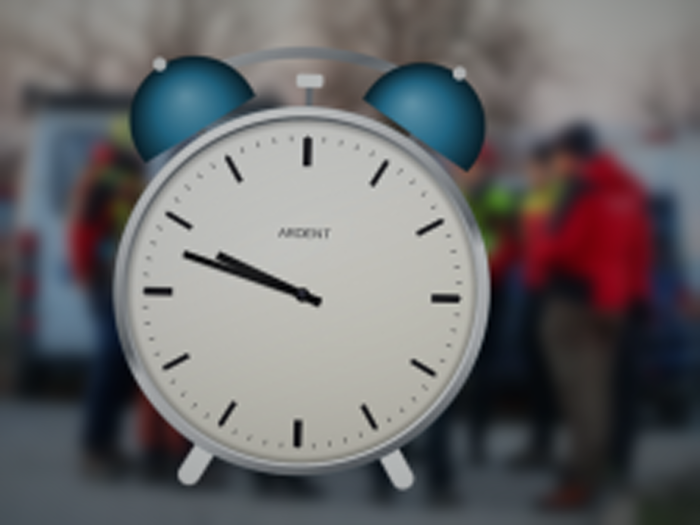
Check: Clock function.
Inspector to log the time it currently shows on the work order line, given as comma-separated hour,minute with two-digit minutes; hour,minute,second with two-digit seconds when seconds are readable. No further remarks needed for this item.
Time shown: 9,48
